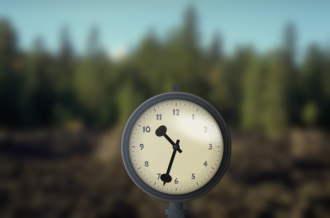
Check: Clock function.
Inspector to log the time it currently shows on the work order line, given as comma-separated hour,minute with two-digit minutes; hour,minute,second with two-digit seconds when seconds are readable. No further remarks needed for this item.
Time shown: 10,33
